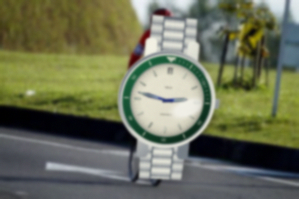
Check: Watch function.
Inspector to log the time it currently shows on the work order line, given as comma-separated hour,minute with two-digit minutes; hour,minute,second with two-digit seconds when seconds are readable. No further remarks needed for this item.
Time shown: 2,47
